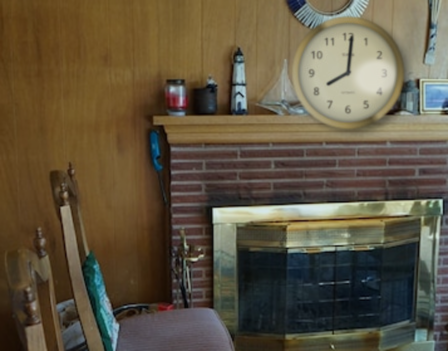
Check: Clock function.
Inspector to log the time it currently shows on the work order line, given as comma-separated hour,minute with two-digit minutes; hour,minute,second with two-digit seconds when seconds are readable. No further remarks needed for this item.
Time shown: 8,01
